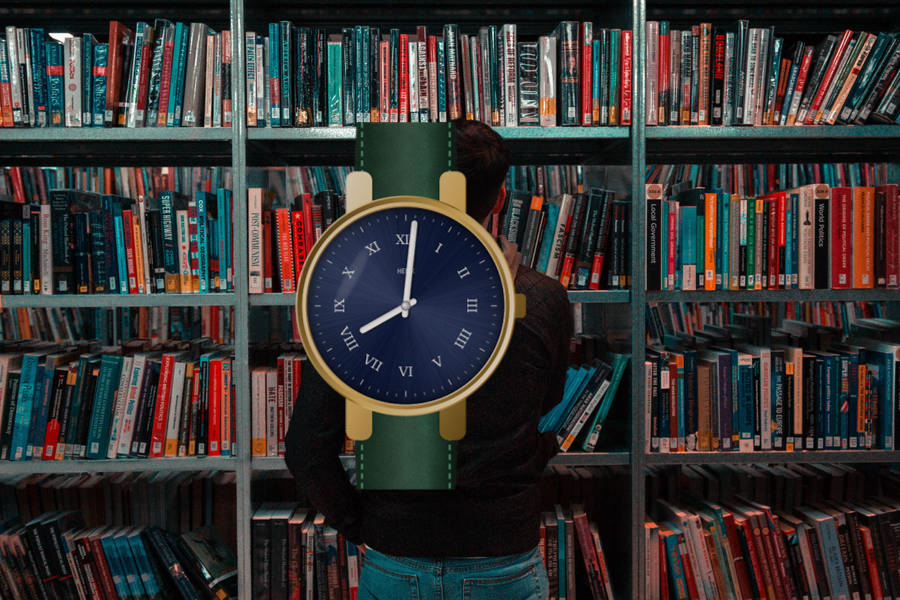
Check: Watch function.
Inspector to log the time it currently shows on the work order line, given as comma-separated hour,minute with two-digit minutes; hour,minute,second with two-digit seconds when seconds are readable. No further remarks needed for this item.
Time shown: 8,01
